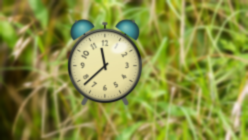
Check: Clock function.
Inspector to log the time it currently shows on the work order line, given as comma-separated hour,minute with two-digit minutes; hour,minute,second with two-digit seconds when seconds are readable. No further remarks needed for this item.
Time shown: 11,38
